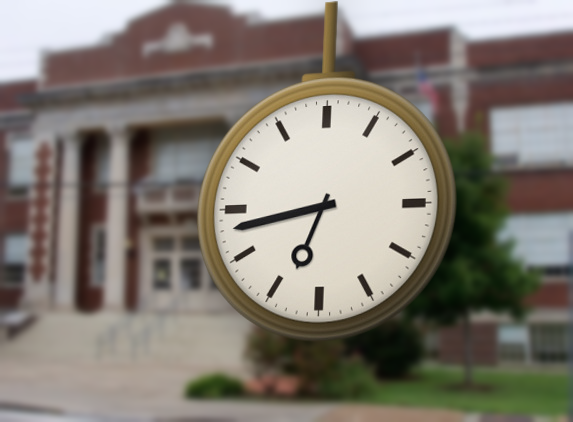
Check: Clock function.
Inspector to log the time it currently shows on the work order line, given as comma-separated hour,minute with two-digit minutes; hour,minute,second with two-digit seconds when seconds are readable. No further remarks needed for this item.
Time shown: 6,43
